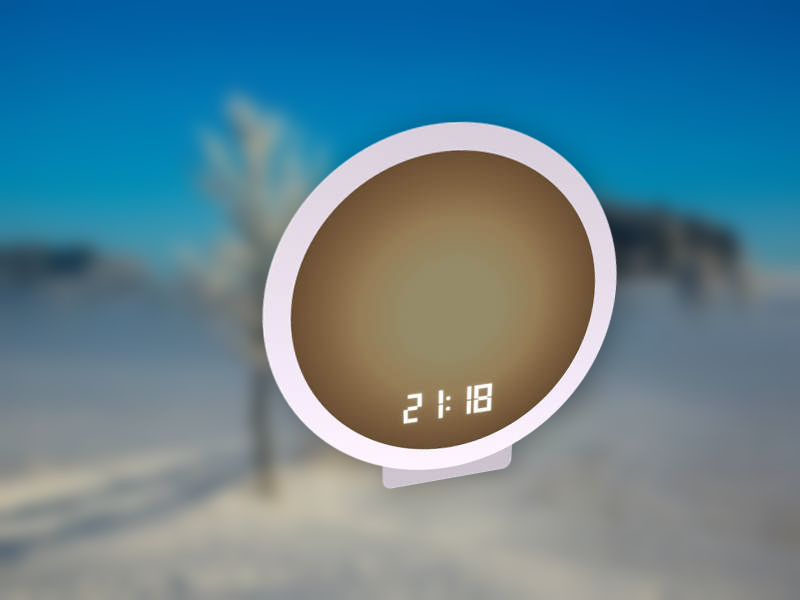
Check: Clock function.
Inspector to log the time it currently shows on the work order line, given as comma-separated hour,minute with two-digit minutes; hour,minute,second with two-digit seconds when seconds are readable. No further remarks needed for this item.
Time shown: 21,18
